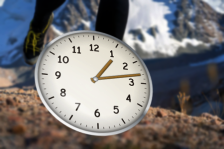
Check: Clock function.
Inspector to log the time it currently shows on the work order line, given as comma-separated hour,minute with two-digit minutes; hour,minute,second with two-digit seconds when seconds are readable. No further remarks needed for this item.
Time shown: 1,13
